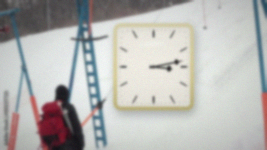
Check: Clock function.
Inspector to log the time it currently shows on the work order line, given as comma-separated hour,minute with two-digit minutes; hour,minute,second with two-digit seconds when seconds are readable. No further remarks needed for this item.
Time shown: 3,13
